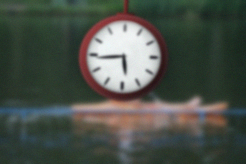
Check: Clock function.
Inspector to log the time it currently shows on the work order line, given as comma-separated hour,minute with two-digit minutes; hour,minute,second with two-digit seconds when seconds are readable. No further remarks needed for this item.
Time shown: 5,44
